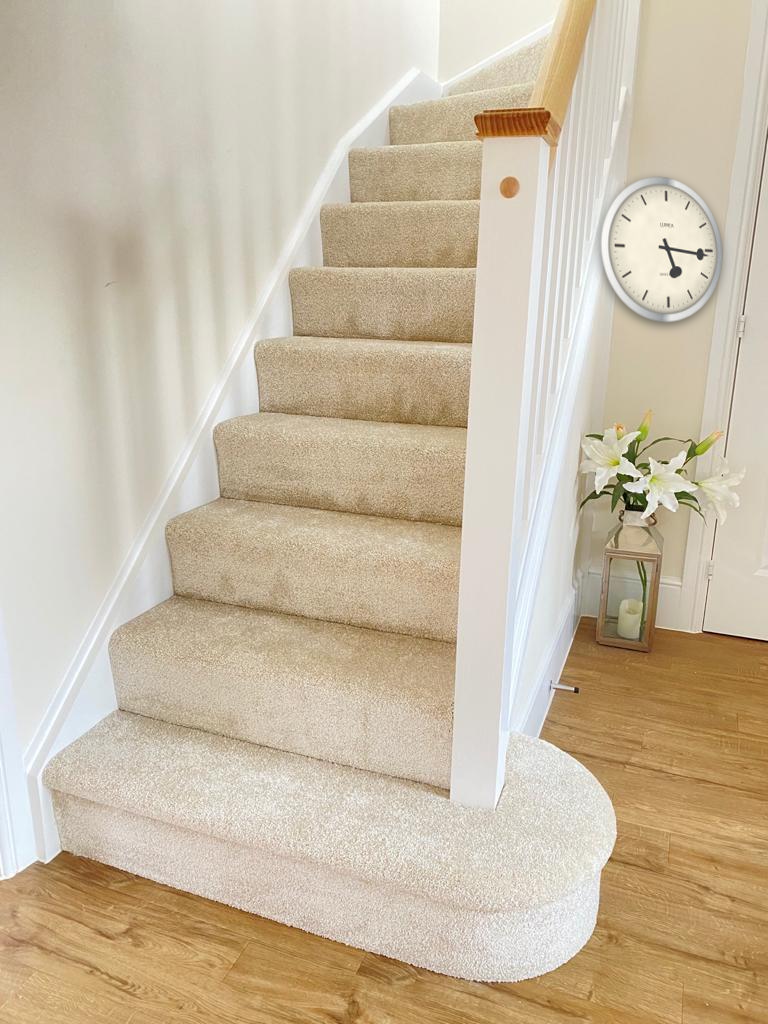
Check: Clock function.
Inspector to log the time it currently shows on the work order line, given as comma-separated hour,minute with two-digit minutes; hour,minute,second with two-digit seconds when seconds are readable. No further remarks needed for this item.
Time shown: 5,16
